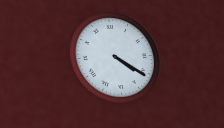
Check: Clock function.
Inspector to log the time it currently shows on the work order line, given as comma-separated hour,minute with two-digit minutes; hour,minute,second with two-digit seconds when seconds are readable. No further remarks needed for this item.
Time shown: 4,21
